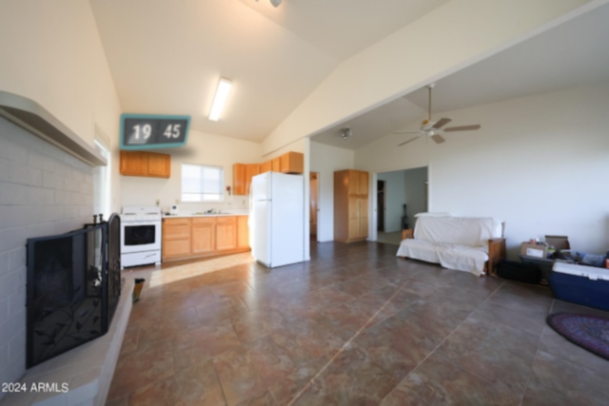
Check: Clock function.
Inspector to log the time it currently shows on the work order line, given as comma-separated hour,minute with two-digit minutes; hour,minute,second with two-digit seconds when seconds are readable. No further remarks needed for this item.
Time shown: 19,45
